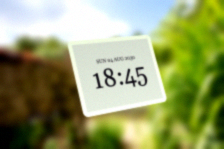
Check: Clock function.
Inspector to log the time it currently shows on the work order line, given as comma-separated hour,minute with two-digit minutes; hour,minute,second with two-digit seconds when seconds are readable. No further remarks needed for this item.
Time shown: 18,45
